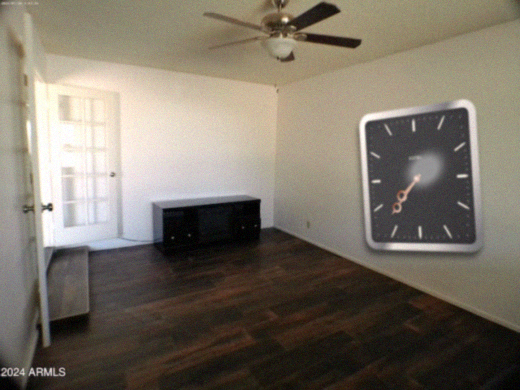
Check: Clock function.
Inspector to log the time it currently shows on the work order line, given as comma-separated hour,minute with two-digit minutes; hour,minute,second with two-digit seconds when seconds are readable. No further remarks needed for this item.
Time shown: 7,37
